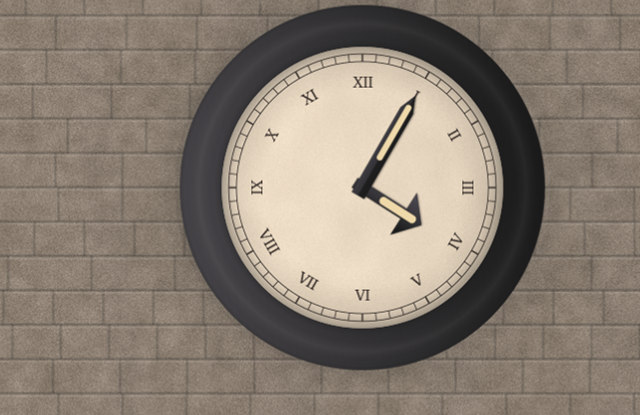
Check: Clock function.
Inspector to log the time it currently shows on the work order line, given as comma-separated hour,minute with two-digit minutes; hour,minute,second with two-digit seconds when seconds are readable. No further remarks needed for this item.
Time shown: 4,05
